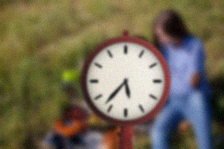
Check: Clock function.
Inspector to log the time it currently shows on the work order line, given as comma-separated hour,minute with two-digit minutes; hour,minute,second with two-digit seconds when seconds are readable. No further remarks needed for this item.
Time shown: 5,37
